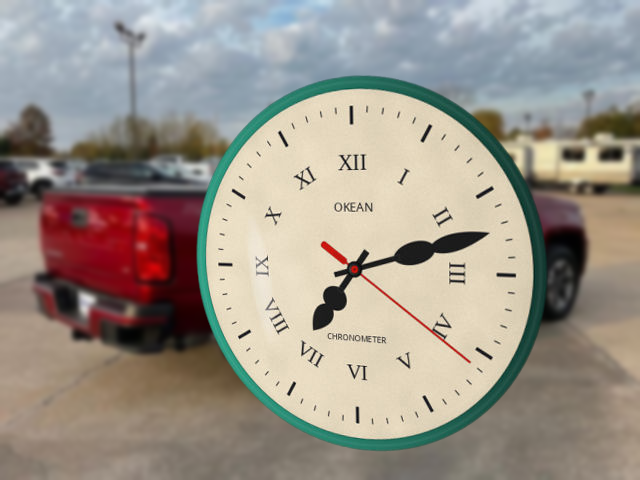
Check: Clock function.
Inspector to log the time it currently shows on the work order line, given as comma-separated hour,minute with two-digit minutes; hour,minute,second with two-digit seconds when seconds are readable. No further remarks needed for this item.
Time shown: 7,12,21
